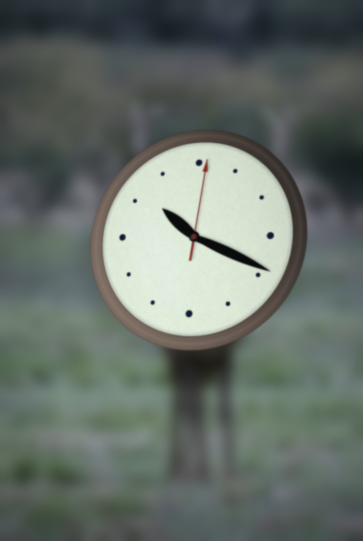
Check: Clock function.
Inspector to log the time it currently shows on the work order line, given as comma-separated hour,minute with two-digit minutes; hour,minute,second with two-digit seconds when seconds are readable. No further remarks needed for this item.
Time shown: 10,19,01
